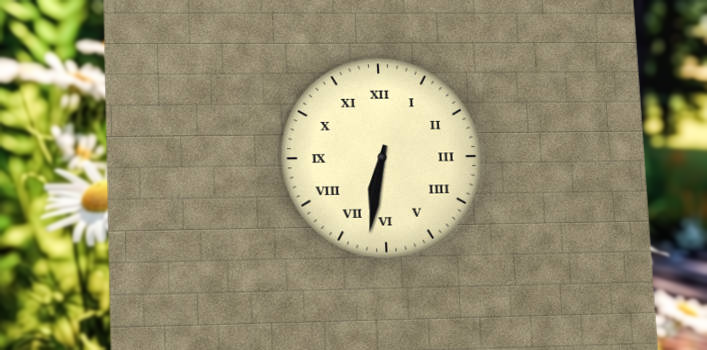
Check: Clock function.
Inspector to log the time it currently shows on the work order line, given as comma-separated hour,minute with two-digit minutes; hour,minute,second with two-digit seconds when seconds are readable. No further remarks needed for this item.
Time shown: 6,32
